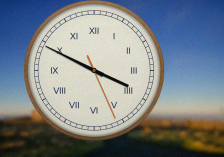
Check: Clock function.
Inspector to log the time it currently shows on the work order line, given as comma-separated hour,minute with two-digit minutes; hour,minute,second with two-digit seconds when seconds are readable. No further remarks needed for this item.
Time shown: 3,49,26
